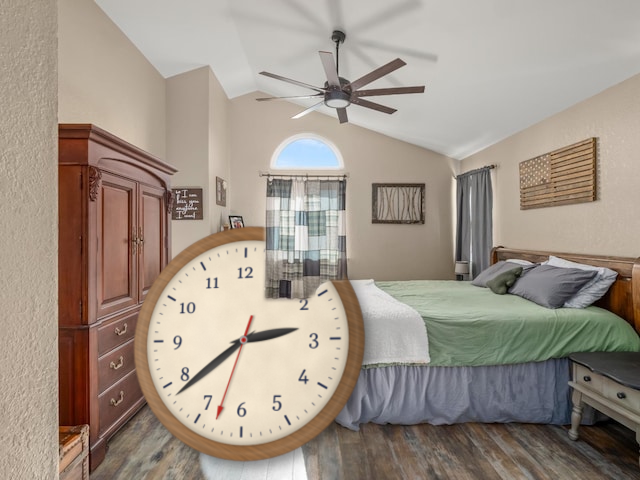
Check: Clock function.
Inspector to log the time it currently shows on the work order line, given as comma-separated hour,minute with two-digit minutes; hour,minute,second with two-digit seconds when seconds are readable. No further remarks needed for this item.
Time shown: 2,38,33
